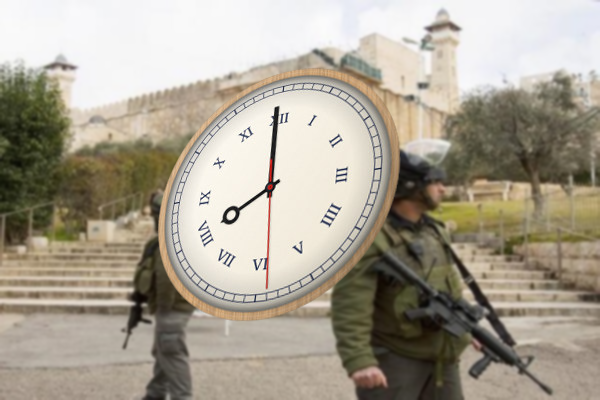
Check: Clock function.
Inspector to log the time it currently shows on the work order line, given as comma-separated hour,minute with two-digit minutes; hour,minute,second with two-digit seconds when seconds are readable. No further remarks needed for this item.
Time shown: 7,59,29
